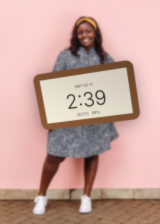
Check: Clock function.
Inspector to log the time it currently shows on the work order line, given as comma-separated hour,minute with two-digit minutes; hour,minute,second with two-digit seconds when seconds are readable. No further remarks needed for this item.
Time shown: 2,39
